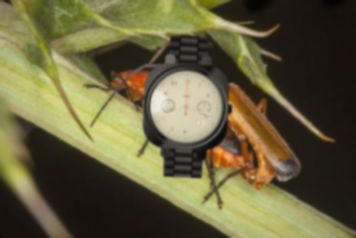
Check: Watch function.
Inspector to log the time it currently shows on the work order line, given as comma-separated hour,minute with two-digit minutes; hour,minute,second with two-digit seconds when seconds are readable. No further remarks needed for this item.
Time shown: 8,18
